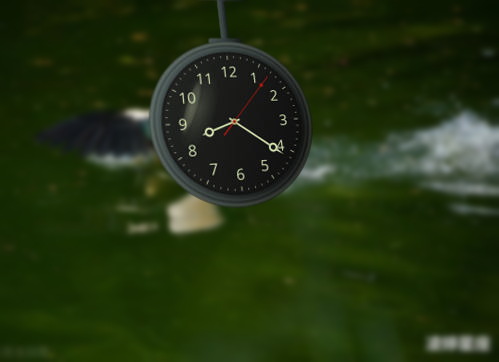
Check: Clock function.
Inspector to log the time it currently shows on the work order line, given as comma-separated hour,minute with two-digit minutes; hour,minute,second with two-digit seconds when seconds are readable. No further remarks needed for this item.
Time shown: 8,21,07
